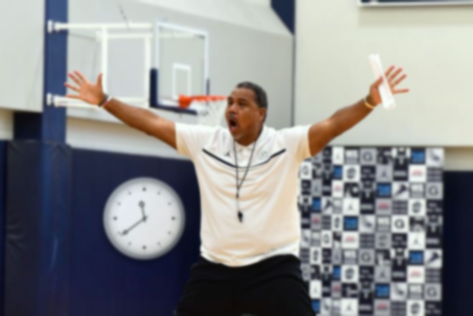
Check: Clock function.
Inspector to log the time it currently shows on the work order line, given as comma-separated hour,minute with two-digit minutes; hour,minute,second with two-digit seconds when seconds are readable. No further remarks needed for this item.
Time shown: 11,39
